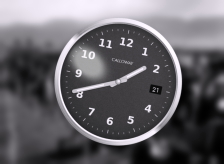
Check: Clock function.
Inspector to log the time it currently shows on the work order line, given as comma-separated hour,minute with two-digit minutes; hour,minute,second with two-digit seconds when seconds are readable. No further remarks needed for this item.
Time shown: 1,41
